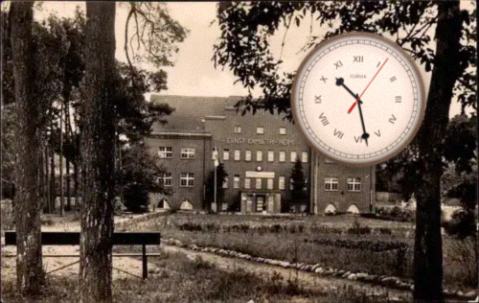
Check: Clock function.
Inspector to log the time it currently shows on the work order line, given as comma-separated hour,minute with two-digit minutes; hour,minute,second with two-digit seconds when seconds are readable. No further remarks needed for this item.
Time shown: 10,28,06
